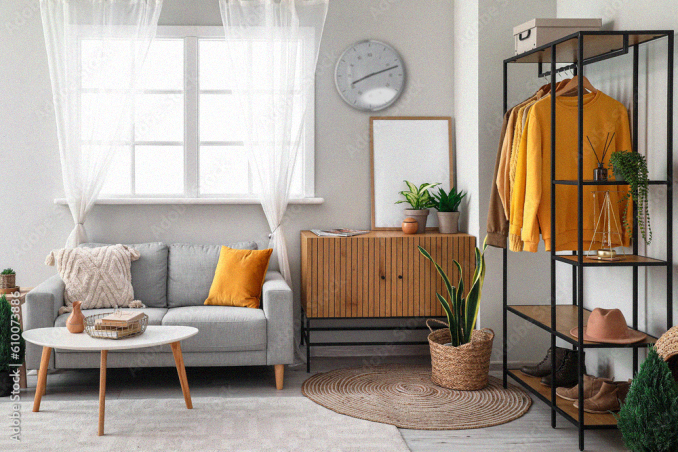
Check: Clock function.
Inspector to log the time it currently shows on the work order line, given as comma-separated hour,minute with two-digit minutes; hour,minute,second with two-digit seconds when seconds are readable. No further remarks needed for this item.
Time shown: 8,12
